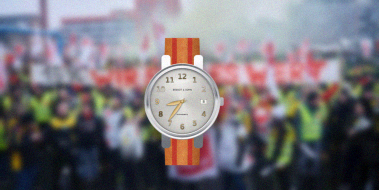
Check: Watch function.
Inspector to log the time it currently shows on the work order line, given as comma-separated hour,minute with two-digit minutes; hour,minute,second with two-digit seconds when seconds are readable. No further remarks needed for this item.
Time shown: 8,36
